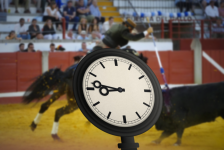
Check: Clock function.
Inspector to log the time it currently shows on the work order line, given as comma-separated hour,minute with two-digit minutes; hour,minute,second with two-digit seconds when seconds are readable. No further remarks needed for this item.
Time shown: 8,47
